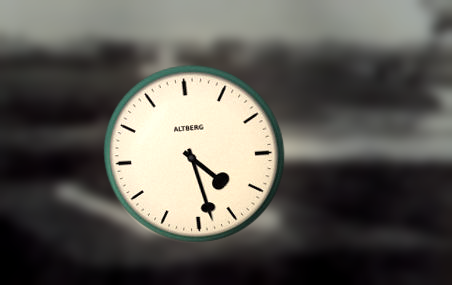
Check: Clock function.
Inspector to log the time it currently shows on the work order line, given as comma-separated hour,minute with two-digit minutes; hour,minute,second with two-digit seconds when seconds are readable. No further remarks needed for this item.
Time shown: 4,28
